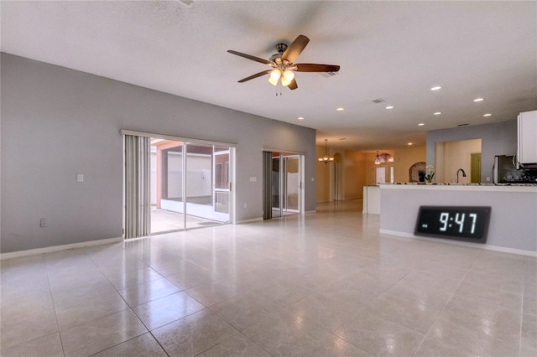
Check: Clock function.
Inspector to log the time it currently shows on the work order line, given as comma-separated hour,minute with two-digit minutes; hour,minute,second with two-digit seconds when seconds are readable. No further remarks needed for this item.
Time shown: 9,47
